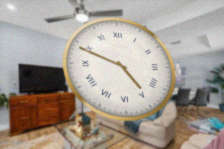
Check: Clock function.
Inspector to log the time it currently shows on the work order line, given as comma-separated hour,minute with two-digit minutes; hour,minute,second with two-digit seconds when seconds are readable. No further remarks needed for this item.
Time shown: 4,49
